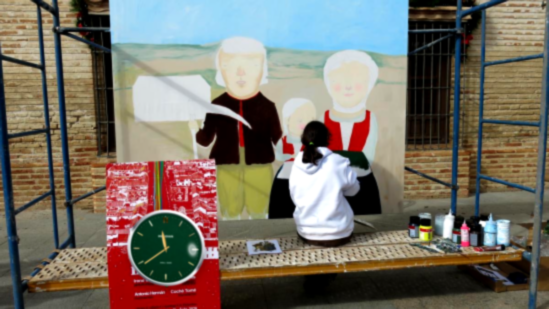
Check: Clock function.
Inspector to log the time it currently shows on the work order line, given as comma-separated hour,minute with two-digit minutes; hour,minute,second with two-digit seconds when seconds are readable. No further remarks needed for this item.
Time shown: 11,39
